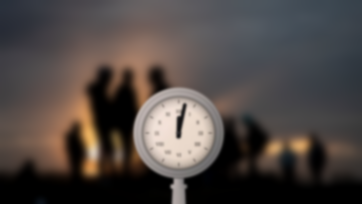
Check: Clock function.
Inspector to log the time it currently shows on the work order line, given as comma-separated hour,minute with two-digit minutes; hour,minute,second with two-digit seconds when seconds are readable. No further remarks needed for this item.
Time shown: 12,02
